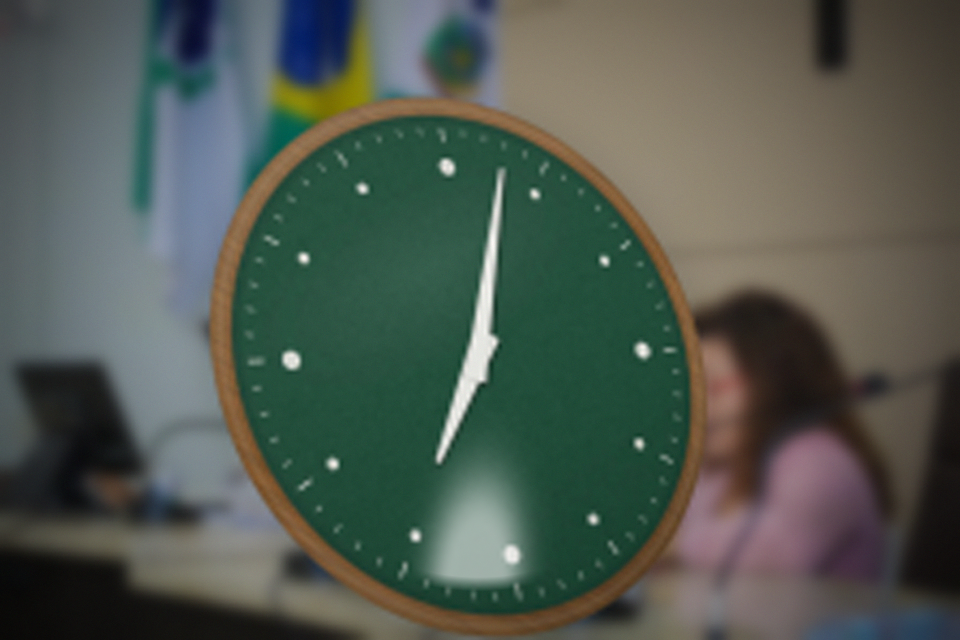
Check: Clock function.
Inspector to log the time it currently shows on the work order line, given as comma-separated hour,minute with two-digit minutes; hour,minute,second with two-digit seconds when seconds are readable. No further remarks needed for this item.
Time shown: 7,03
